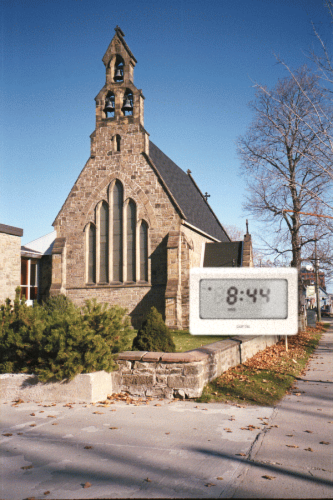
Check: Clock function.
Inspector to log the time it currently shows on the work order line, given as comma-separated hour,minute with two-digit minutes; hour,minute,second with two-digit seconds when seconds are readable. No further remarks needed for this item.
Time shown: 8,44
